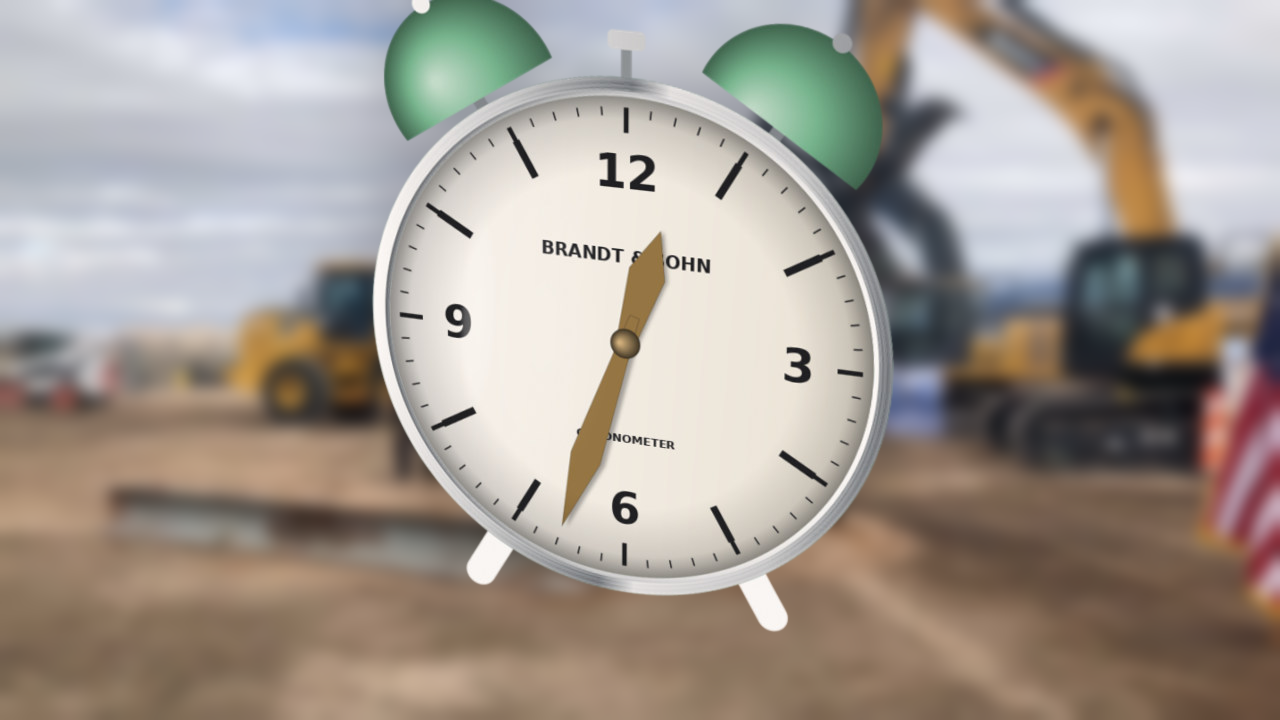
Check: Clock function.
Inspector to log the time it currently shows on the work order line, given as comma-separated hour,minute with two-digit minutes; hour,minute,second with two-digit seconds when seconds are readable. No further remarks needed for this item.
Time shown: 12,33
